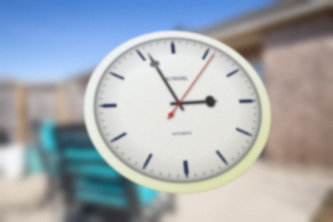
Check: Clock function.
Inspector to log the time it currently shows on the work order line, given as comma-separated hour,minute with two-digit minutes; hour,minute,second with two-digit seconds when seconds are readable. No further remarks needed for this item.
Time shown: 2,56,06
